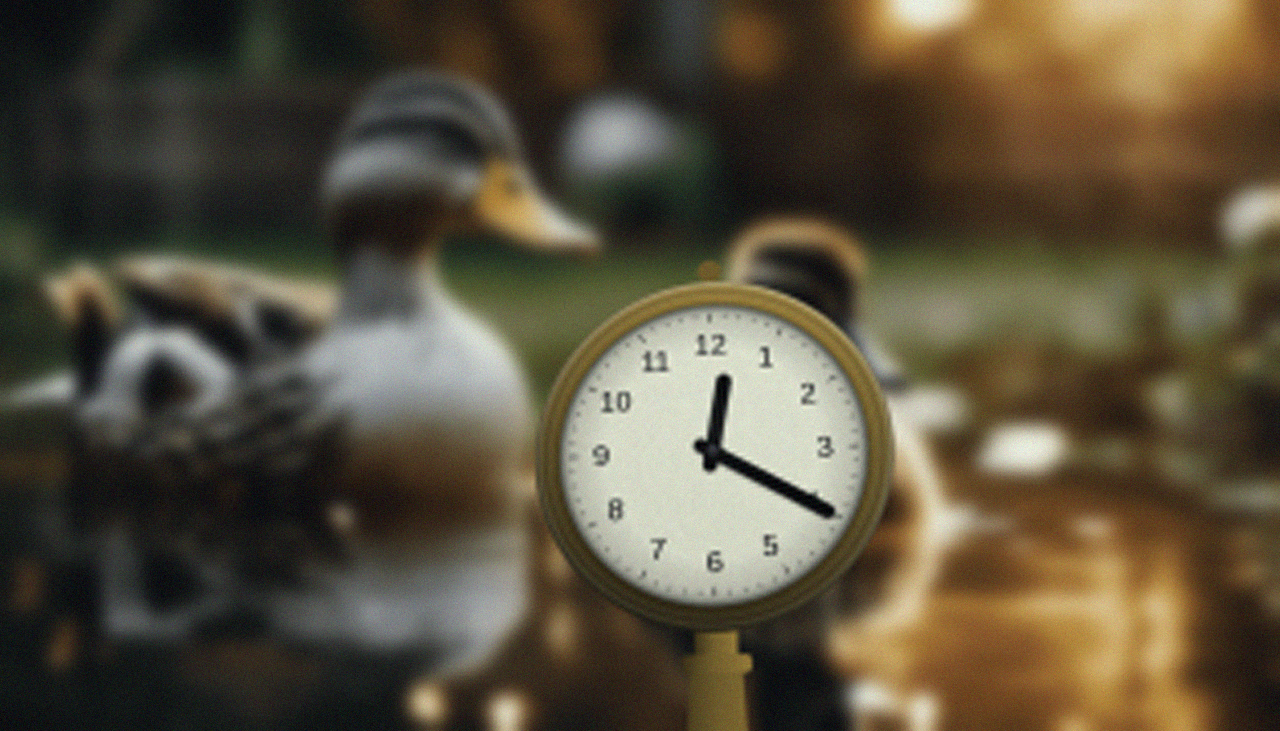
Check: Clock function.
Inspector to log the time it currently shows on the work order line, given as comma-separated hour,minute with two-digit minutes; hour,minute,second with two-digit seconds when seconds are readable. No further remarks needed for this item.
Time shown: 12,20
